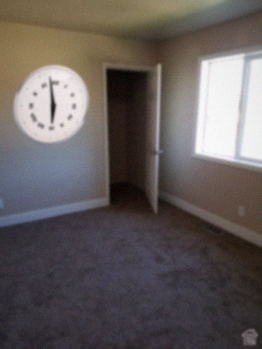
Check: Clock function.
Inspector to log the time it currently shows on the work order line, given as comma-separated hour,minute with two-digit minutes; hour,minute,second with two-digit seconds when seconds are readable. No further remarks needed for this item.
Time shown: 5,58
